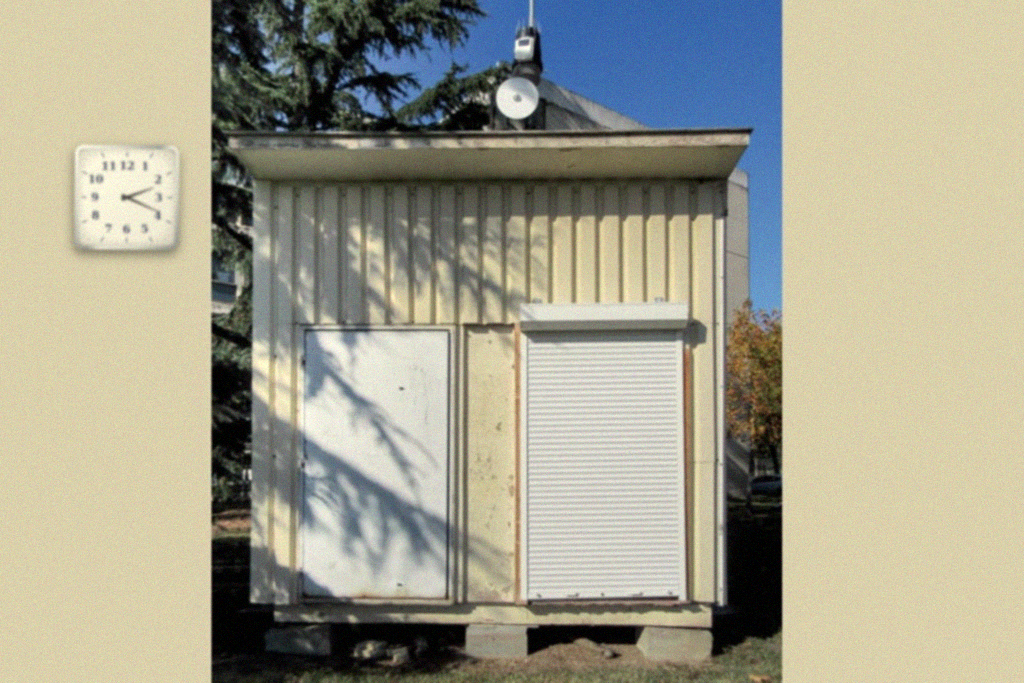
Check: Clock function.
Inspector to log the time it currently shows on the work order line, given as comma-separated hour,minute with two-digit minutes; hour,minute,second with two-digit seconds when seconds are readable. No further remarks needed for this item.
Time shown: 2,19
